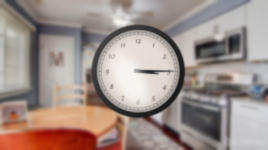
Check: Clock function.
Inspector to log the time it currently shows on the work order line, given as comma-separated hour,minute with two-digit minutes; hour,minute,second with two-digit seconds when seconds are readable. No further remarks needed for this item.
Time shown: 3,15
